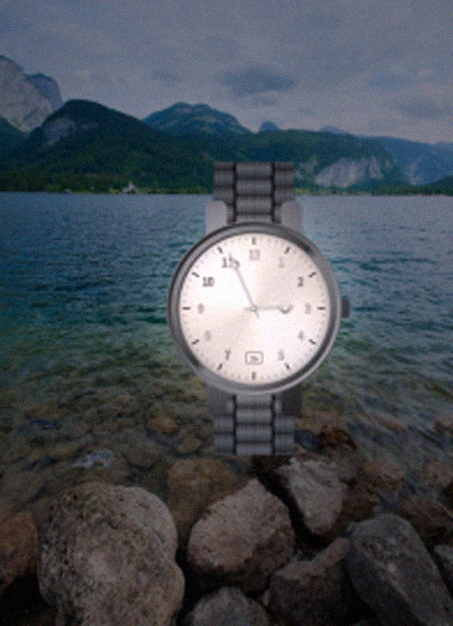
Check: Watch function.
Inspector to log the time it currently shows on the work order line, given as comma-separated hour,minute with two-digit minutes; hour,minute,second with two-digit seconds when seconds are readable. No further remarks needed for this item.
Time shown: 2,56
